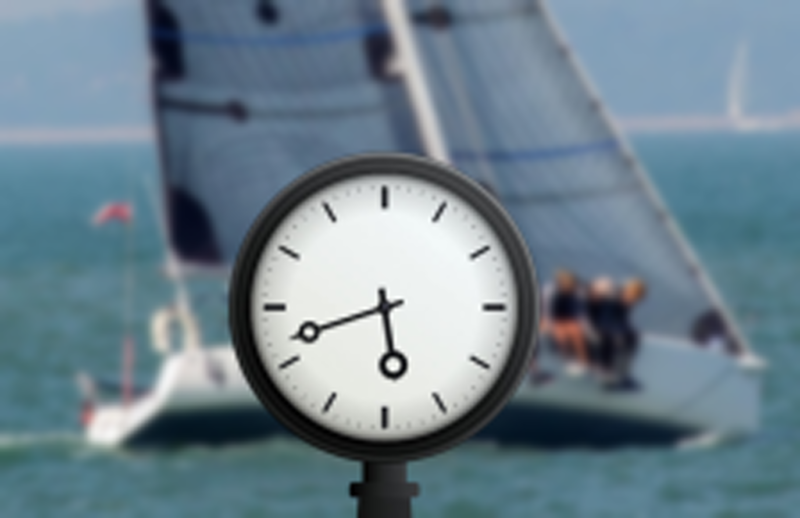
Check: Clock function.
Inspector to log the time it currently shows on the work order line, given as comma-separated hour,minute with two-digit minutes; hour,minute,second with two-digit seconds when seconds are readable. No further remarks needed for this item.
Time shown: 5,42
